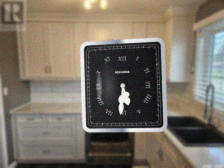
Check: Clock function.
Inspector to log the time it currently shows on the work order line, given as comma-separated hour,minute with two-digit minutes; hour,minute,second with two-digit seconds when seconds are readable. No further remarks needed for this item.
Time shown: 5,31
